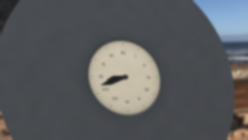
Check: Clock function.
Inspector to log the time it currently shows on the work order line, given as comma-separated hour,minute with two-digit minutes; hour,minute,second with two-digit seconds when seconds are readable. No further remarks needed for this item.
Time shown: 8,42
